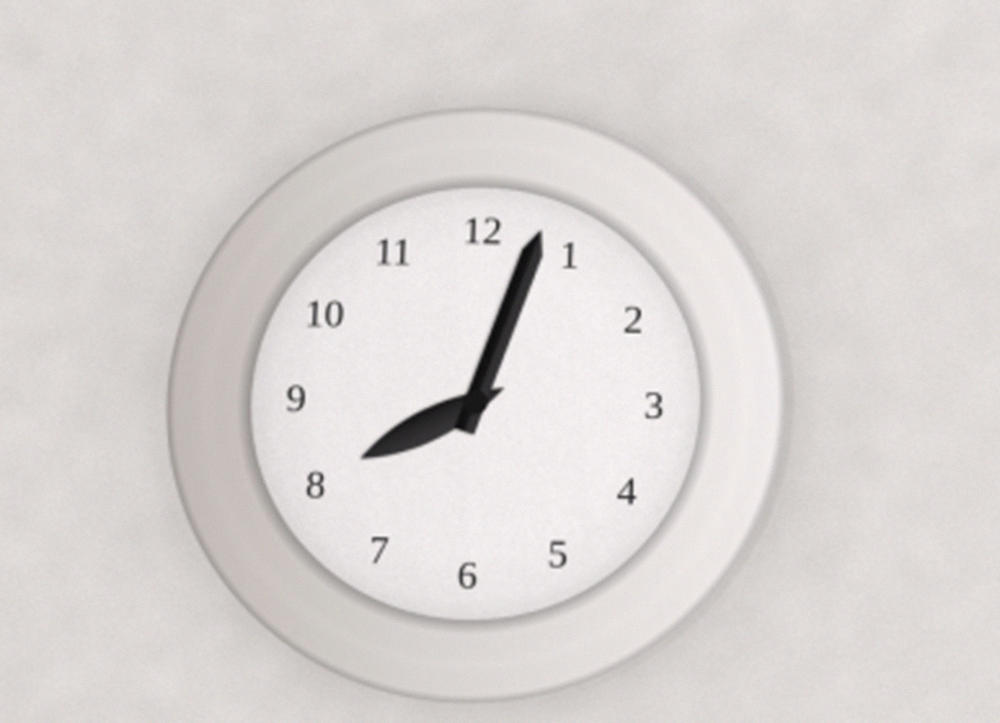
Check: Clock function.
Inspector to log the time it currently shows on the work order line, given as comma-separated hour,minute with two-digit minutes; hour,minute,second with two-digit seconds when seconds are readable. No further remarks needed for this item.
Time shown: 8,03
